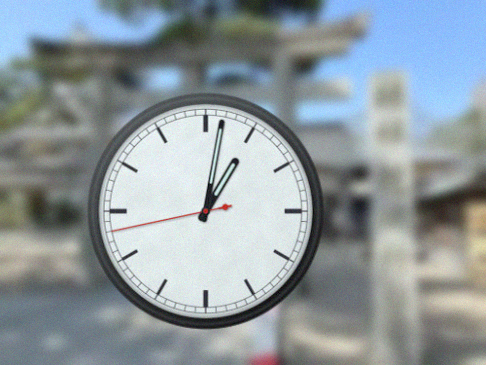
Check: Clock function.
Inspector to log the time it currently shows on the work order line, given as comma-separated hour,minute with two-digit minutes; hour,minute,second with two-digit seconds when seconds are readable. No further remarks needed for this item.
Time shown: 1,01,43
